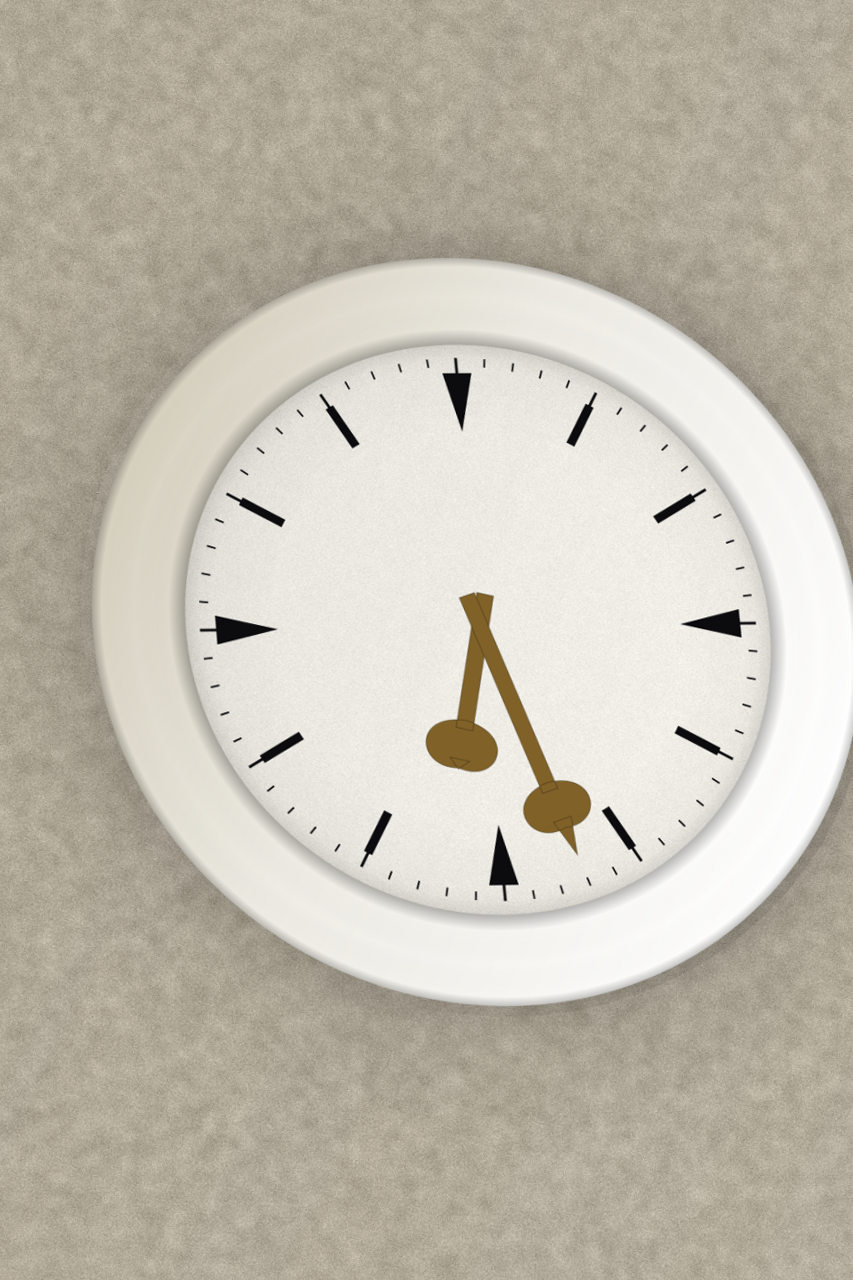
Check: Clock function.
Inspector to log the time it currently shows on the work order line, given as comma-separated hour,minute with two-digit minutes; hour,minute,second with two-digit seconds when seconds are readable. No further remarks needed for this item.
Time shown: 6,27
